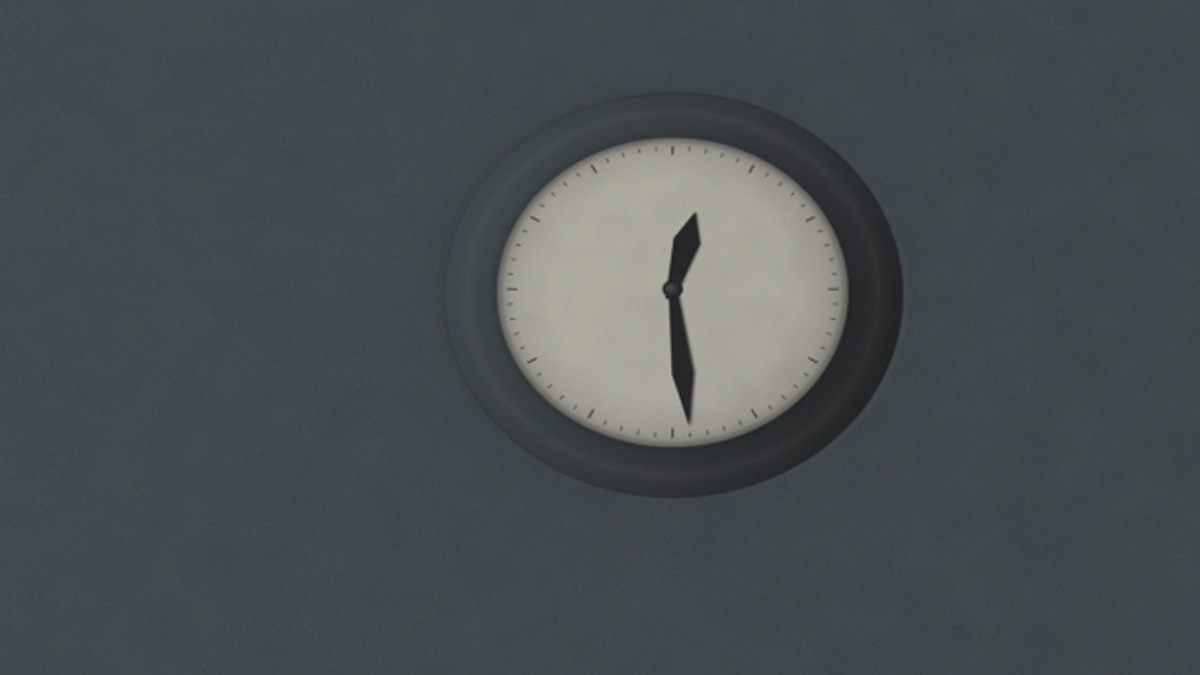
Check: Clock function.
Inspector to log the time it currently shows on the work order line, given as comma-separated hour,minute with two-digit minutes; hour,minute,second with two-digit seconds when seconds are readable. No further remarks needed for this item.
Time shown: 12,29
